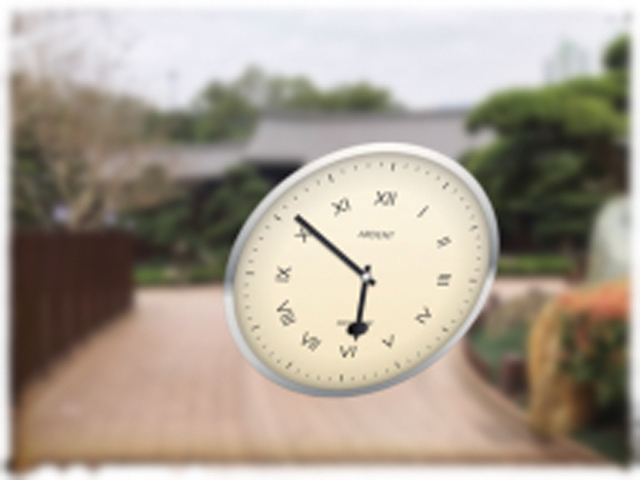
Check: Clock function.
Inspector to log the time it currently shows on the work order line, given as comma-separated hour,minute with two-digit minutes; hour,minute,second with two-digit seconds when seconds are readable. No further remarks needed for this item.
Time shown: 5,51
